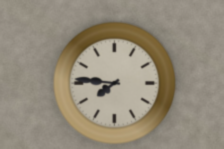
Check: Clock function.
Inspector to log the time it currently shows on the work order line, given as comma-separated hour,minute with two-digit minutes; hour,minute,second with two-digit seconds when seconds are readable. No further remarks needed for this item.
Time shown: 7,46
